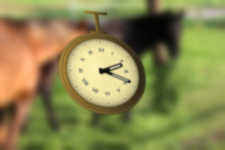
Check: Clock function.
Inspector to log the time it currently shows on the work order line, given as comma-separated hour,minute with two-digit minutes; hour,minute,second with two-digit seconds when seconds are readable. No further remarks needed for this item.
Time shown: 2,19
